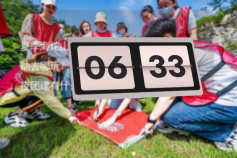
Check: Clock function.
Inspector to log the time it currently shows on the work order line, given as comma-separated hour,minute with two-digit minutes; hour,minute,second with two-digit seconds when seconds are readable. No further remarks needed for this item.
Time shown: 6,33
